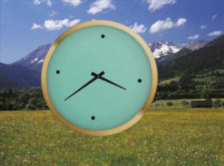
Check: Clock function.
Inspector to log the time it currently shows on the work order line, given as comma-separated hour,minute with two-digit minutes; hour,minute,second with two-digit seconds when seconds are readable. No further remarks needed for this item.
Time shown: 3,38
